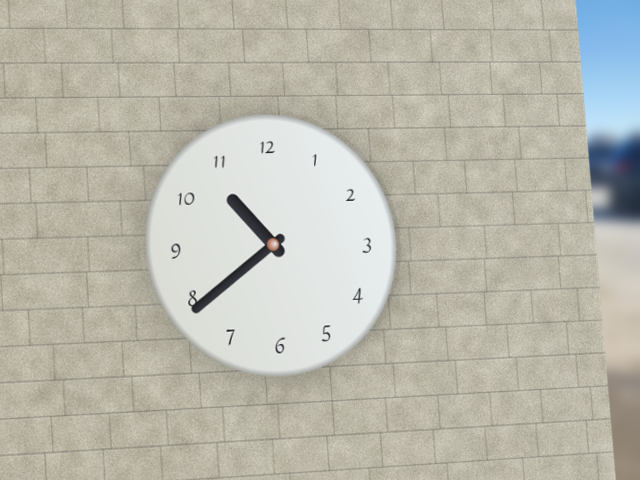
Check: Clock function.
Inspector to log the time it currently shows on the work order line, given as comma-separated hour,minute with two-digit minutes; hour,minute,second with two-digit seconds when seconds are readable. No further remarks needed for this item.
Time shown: 10,39
